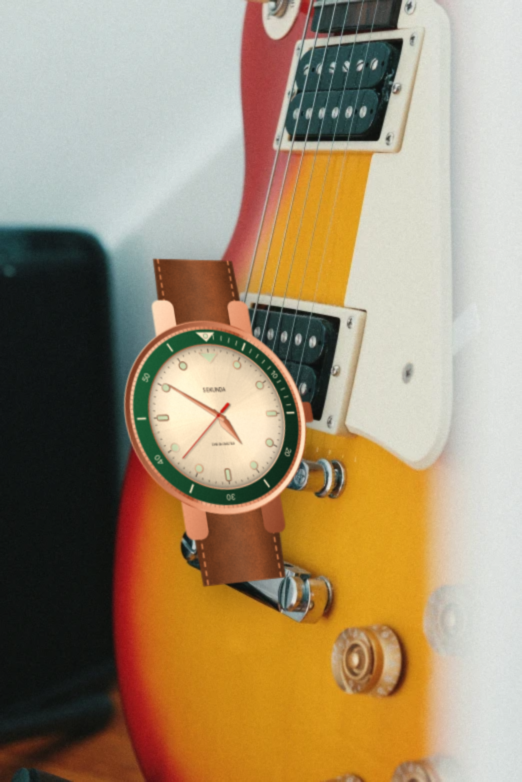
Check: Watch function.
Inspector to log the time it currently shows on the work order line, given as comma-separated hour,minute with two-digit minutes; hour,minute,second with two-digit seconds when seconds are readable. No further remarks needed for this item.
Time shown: 4,50,38
